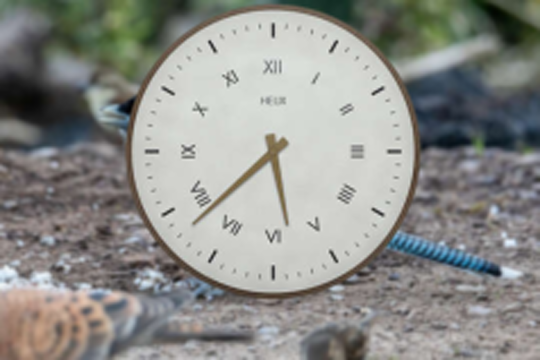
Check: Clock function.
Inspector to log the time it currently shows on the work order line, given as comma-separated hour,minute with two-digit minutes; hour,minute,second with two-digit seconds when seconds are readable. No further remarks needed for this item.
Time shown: 5,38
